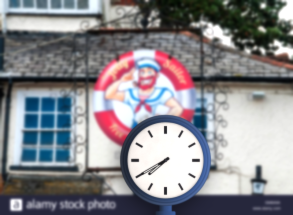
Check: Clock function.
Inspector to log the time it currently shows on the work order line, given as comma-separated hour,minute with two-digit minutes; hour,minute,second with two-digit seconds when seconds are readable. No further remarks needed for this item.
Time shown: 7,40
